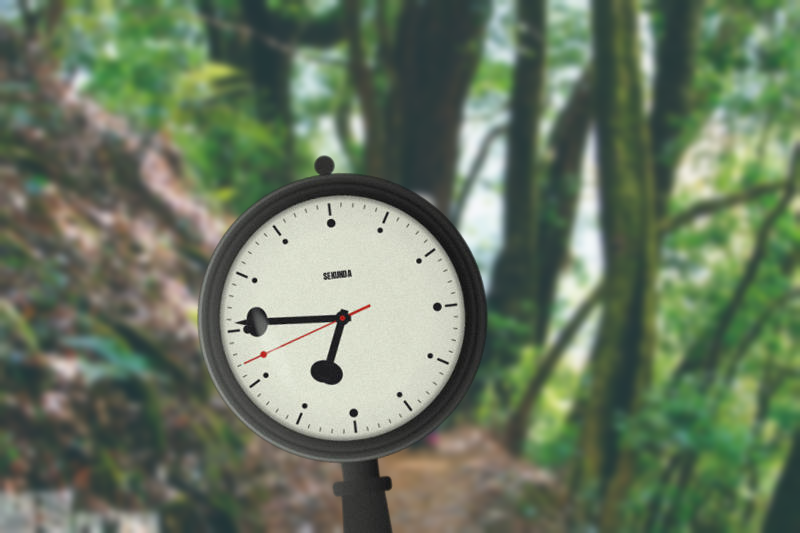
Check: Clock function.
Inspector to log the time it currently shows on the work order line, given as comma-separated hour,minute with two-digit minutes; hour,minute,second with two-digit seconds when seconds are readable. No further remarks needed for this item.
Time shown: 6,45,42
